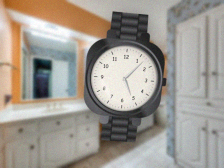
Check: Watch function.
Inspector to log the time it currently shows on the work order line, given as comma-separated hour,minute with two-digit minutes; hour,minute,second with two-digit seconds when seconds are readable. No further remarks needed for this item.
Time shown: 5,07
